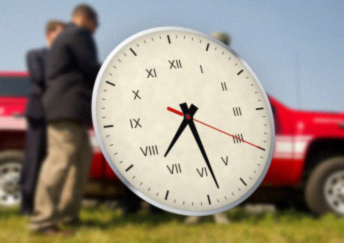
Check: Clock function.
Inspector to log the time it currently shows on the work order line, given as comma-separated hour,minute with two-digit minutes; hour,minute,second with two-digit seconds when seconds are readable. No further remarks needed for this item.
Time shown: 7,28,20
